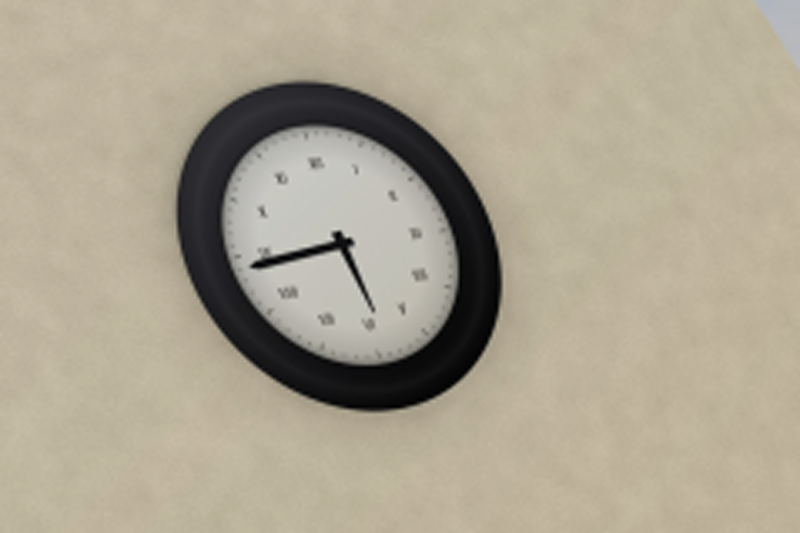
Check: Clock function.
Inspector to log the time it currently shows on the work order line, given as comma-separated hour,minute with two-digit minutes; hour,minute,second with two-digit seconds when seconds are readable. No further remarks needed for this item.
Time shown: 5,44
